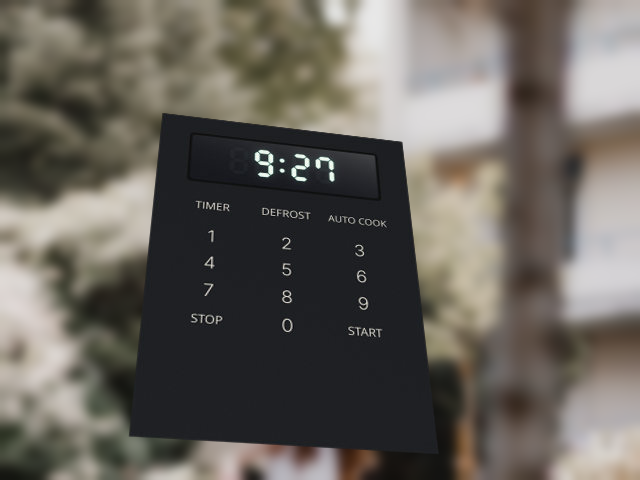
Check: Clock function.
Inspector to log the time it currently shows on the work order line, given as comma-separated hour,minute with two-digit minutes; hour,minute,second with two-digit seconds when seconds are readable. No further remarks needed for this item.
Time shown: 9,27
